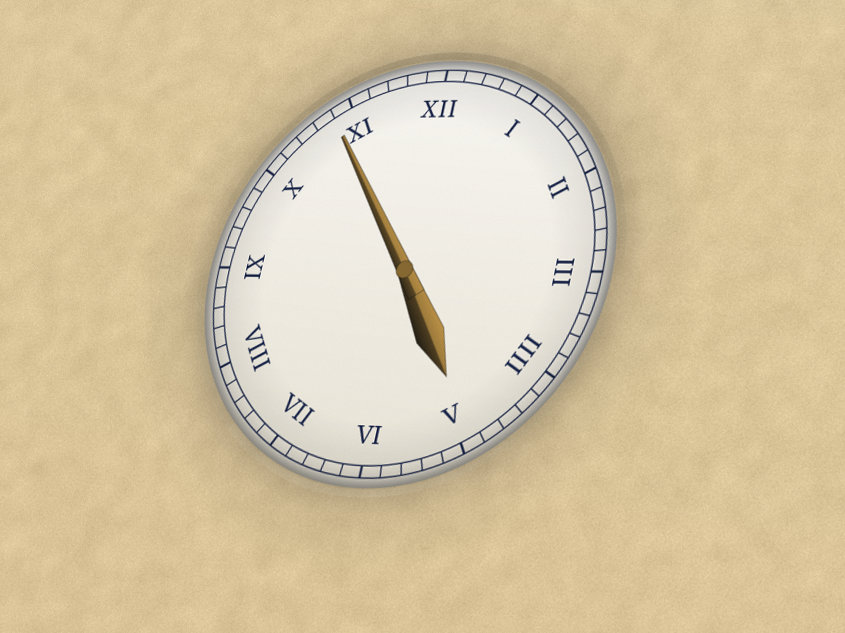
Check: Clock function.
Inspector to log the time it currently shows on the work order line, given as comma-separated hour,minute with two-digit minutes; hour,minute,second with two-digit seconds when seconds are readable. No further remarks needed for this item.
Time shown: 4,54
